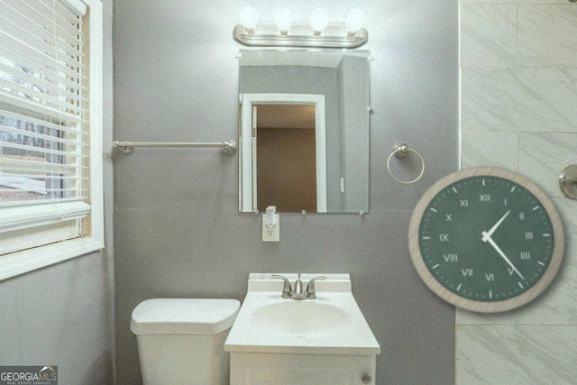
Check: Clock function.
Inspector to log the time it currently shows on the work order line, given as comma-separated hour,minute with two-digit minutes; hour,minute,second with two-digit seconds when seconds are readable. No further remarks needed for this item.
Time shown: 1,24
